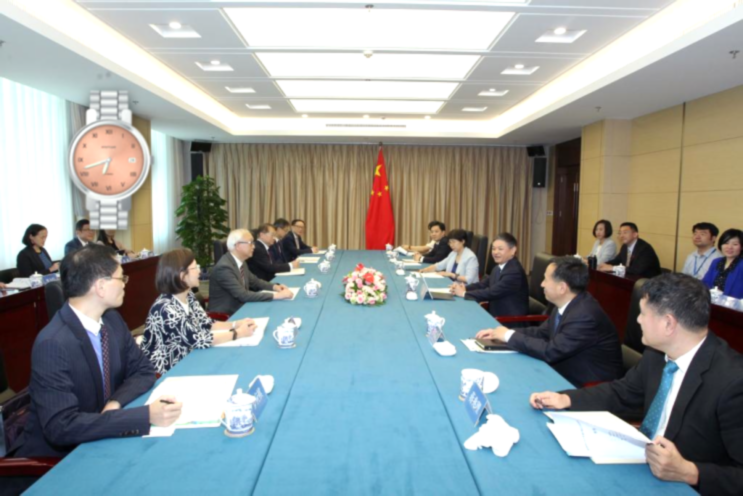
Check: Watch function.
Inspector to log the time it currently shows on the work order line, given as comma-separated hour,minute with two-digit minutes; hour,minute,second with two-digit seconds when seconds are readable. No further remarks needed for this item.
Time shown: 6,42
